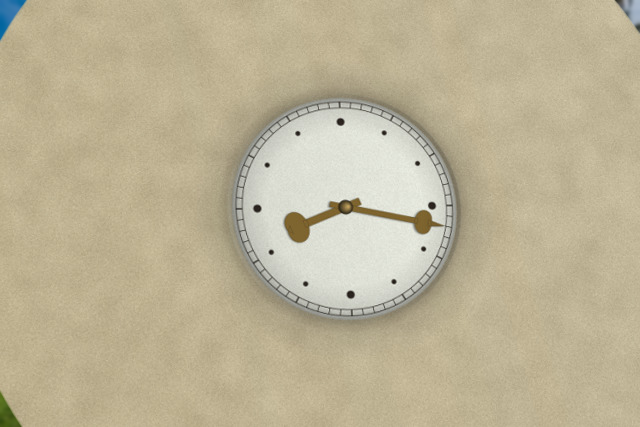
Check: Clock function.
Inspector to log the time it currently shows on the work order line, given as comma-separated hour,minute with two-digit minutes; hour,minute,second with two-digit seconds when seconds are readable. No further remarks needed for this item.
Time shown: 8,17
